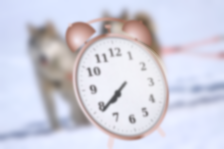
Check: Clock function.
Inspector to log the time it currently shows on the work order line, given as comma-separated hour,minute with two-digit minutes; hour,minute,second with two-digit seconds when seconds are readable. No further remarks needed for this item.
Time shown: 7,39
